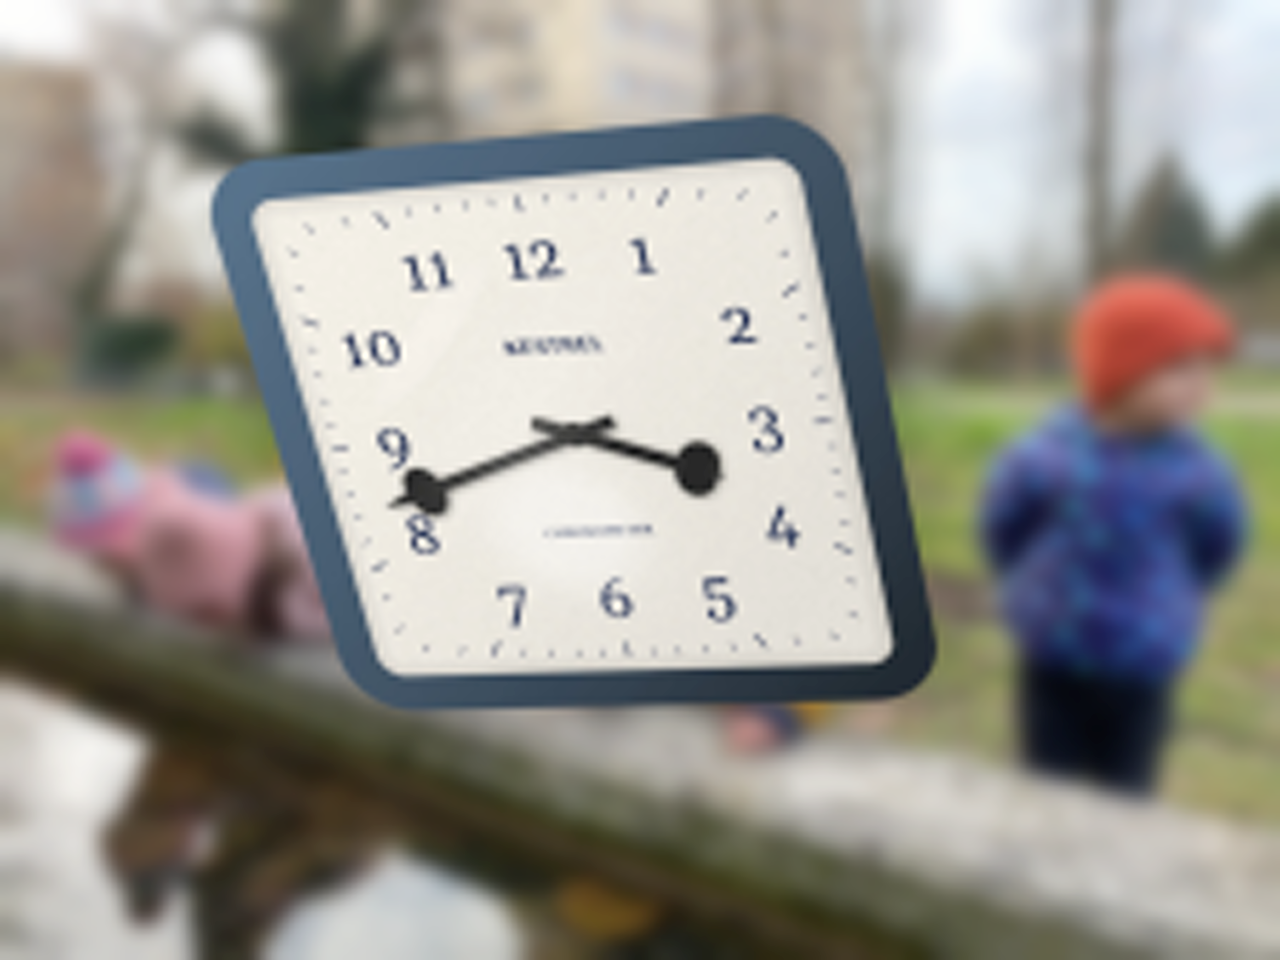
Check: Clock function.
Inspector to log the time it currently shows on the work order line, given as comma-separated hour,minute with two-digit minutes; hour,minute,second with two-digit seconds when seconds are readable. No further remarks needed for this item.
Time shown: 3,42
